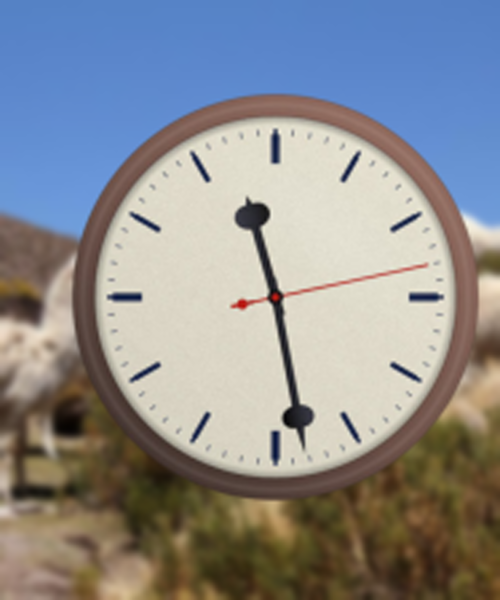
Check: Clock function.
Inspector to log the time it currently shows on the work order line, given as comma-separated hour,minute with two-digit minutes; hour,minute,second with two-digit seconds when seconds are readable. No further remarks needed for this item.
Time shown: 11,28,13
